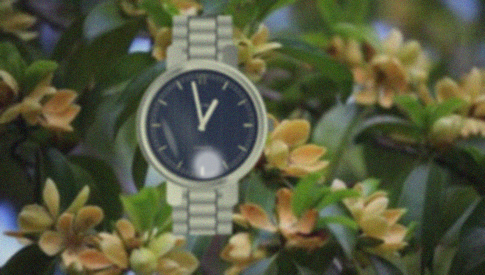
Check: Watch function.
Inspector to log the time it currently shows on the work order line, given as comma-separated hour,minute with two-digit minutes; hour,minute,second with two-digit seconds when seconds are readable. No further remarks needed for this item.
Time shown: 12,58
